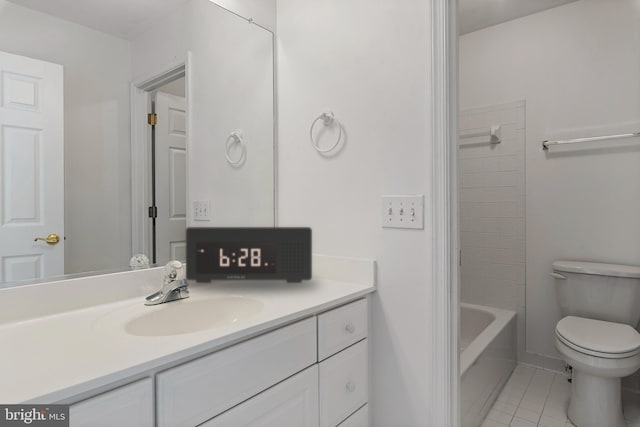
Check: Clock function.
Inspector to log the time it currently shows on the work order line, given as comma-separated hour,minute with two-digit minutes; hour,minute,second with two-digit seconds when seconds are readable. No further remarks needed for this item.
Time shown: 6,28
